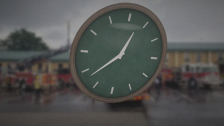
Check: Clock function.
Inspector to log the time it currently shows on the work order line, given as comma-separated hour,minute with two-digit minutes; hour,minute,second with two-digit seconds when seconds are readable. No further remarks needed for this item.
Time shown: 12,38
